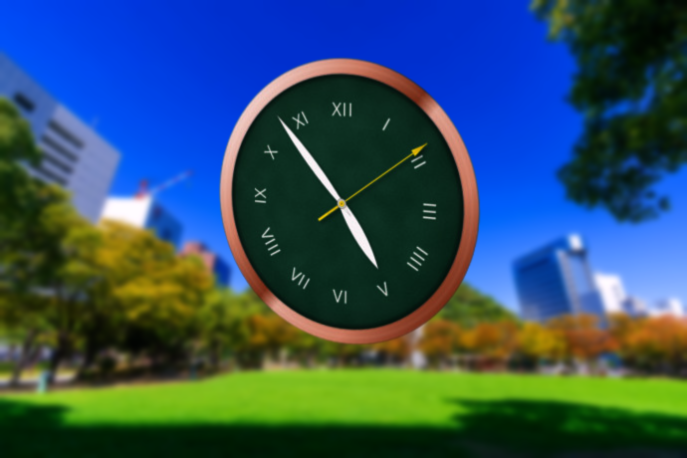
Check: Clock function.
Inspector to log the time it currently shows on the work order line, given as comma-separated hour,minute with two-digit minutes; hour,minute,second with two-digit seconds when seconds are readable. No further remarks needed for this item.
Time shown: 4,53,09
